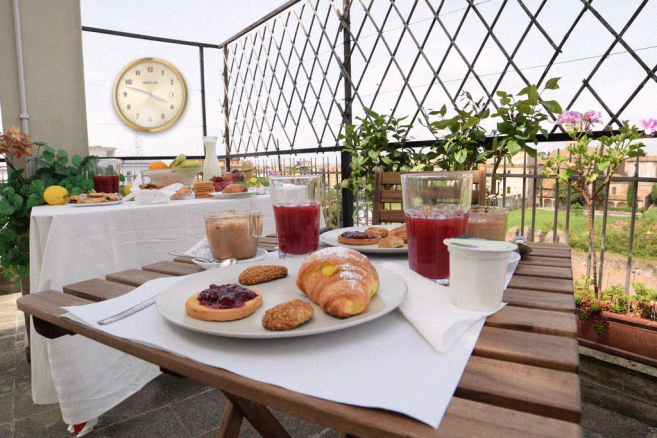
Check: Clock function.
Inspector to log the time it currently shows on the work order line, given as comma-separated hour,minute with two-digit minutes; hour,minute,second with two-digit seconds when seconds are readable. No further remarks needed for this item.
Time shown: 3,48
